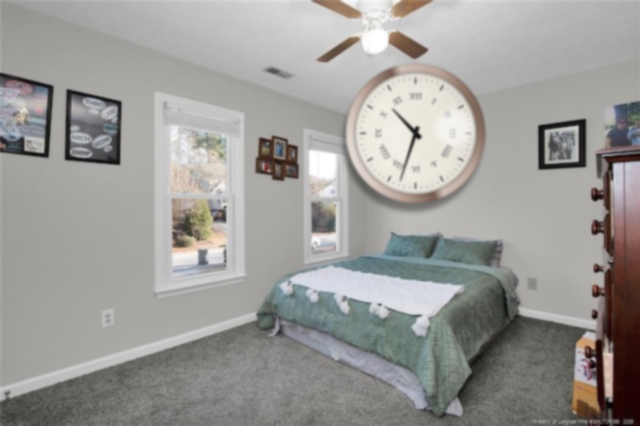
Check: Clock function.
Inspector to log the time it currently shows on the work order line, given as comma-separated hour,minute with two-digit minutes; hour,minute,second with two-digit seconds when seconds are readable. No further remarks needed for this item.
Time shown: 10,33
